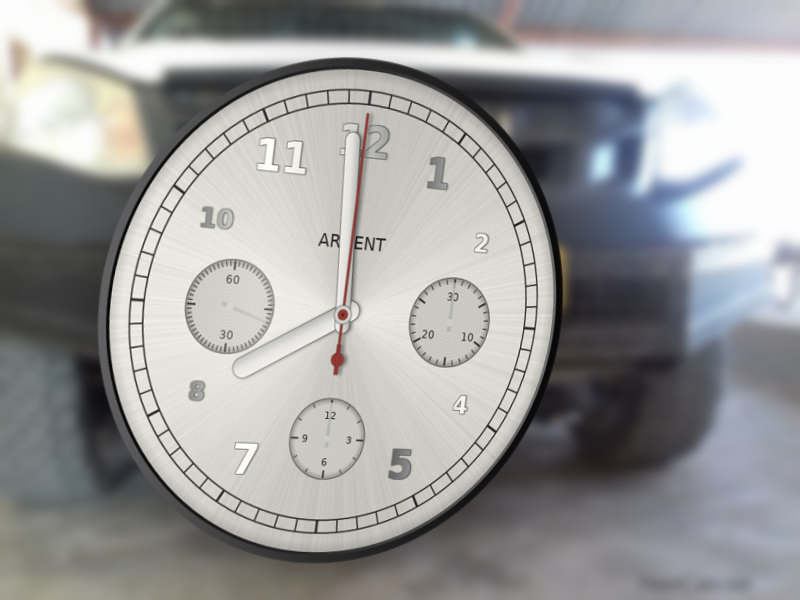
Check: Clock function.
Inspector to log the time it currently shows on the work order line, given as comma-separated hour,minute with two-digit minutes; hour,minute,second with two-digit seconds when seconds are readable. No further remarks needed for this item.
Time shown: 7,59,18
